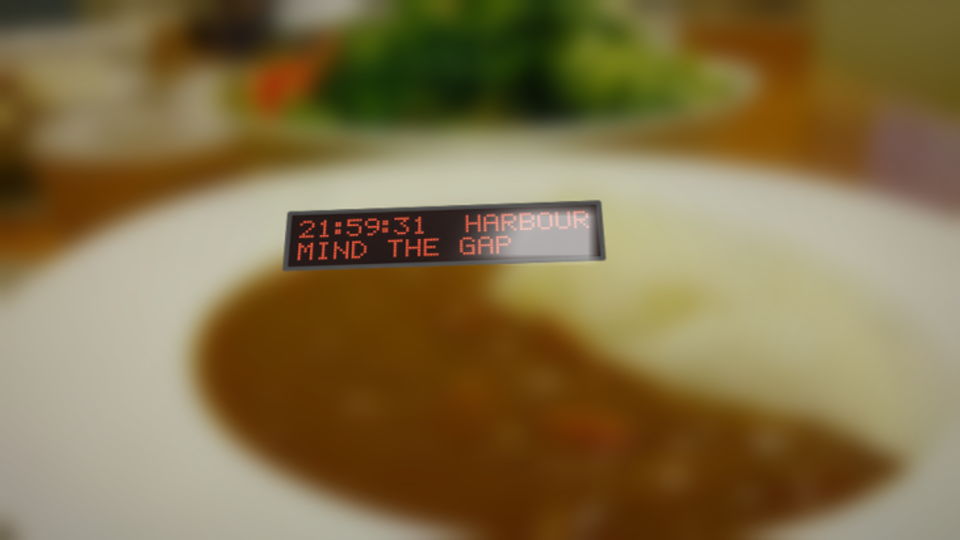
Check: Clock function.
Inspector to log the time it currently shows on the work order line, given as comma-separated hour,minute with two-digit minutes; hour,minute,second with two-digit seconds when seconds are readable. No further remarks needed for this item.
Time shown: 21,59,31
